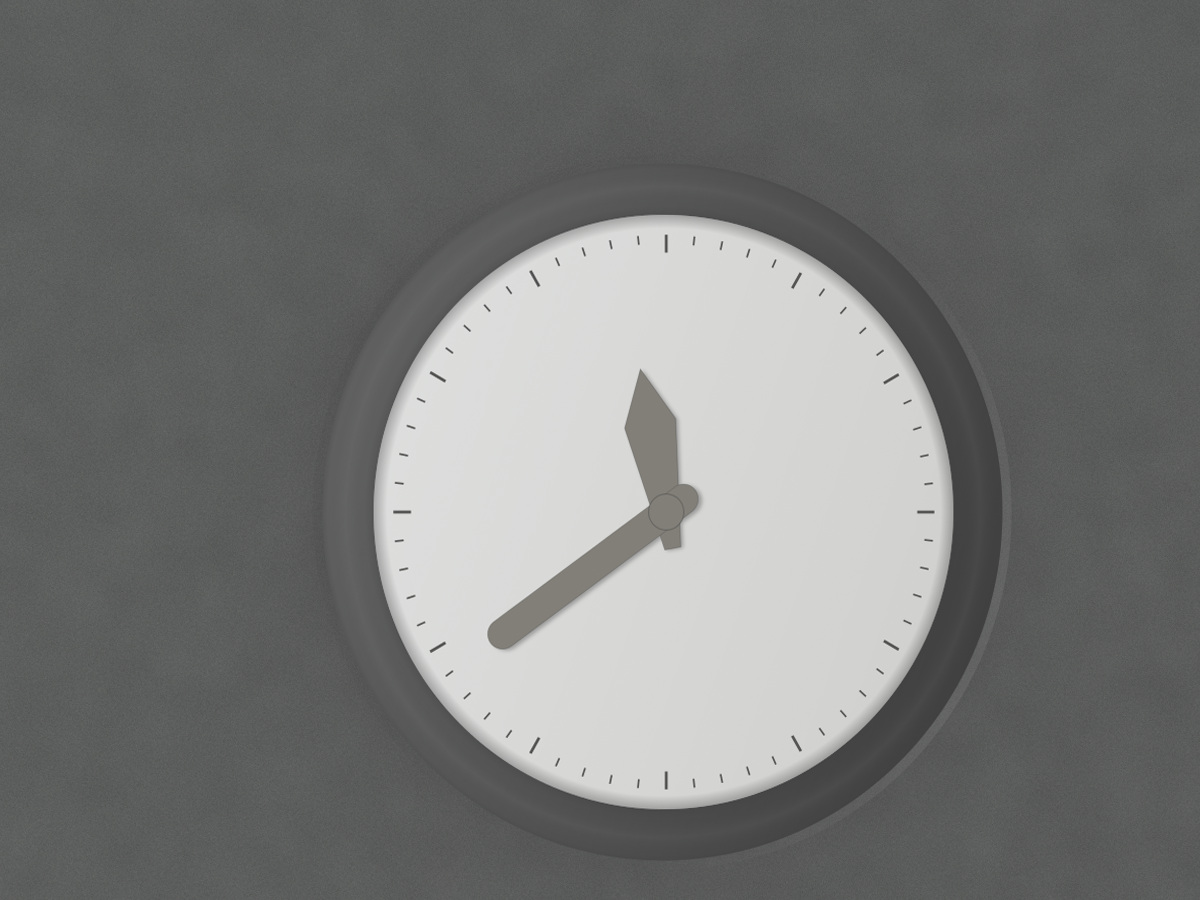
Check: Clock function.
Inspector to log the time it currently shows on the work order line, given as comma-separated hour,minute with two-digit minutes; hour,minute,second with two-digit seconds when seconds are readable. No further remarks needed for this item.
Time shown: 11,39
